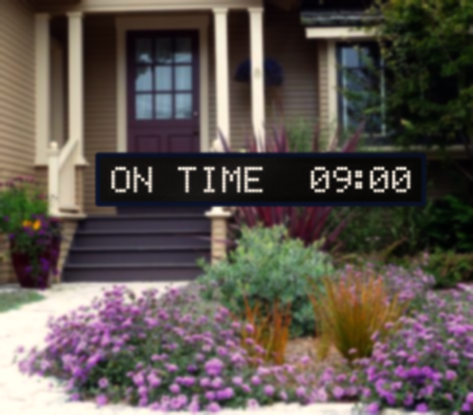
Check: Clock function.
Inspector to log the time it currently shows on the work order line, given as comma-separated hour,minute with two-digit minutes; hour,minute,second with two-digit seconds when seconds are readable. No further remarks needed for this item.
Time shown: 9,00
